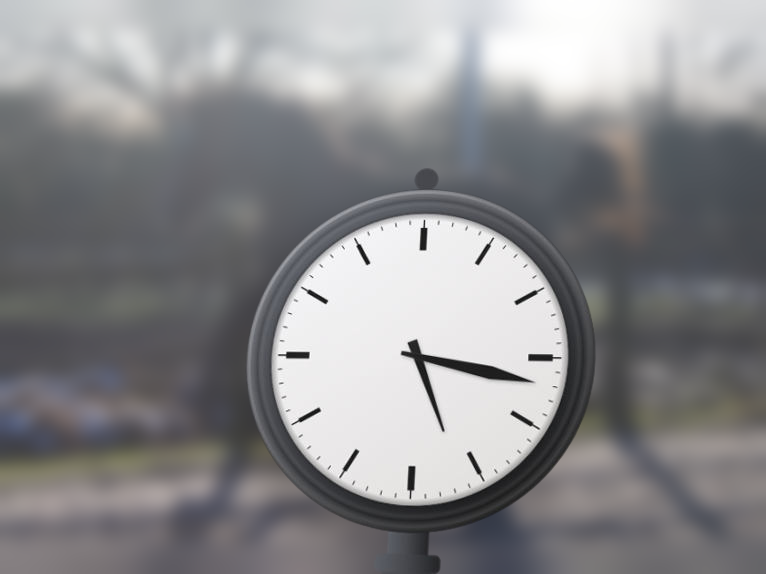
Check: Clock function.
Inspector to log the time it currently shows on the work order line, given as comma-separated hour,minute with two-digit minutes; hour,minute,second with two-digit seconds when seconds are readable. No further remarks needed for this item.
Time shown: 5,17
